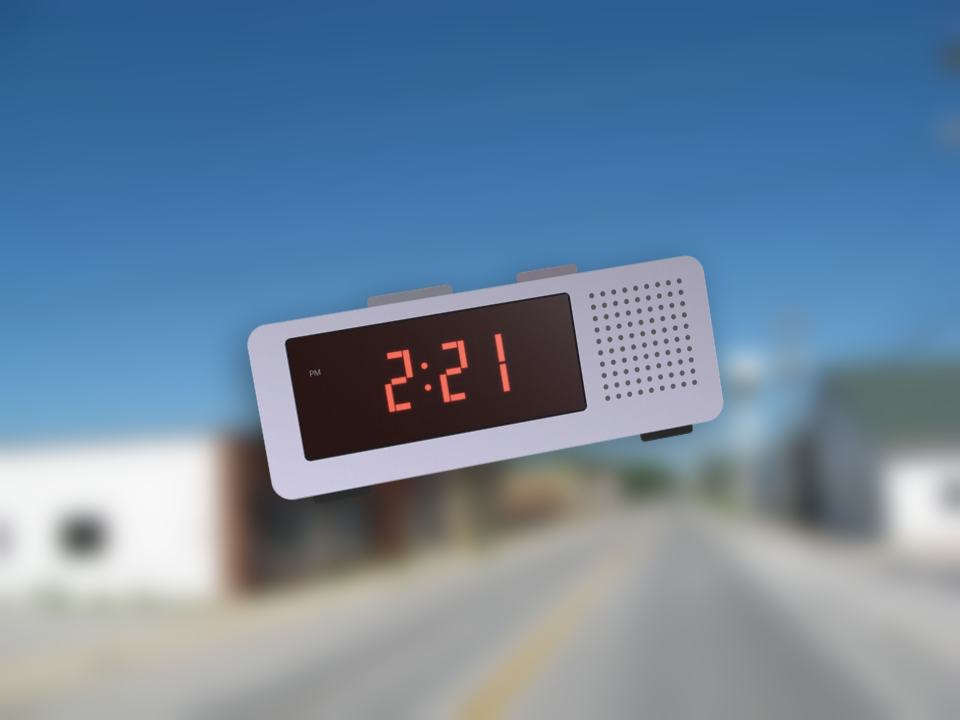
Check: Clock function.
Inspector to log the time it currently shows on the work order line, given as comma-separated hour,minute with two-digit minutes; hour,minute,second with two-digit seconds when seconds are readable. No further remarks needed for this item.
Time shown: 2,21
